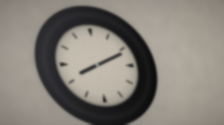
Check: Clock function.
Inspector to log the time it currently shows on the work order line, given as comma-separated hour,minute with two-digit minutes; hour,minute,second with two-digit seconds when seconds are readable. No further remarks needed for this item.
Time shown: 8,11
